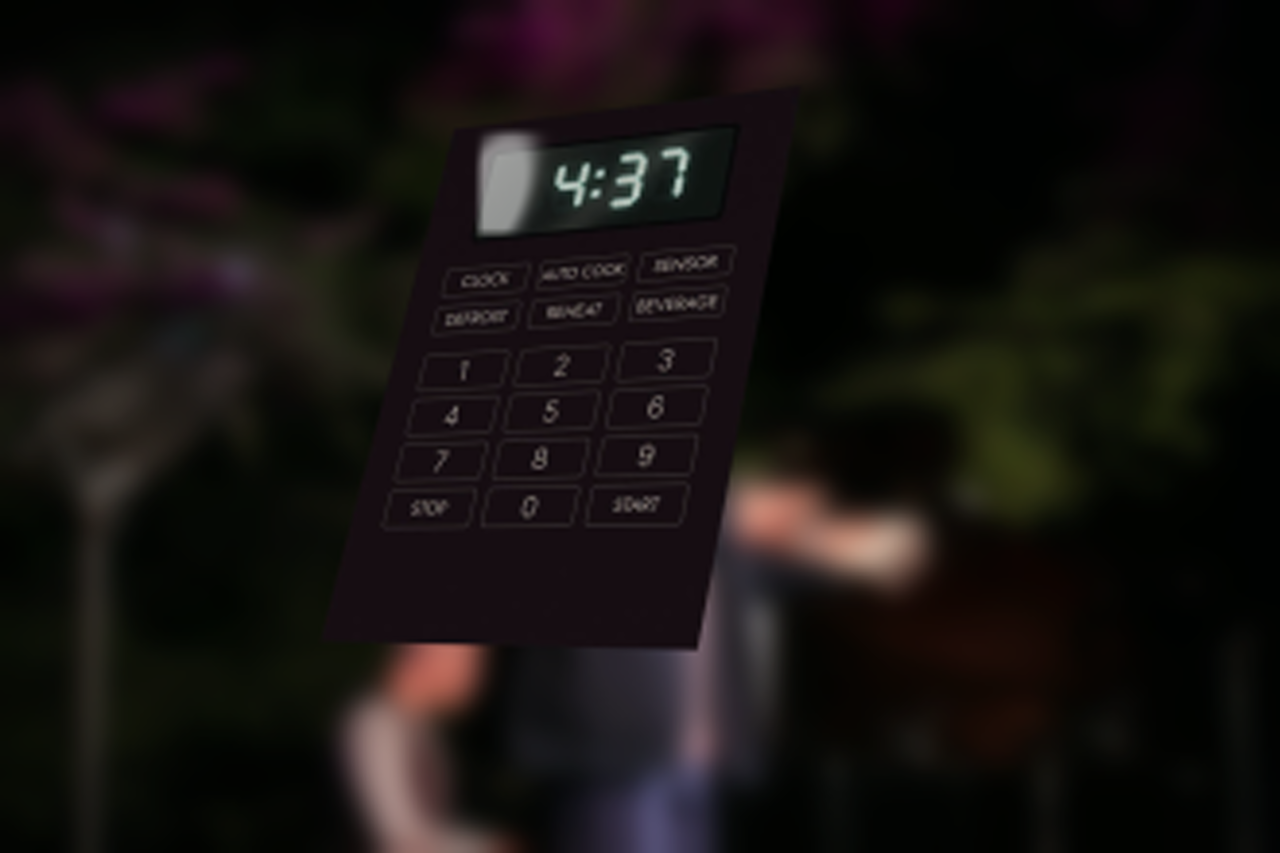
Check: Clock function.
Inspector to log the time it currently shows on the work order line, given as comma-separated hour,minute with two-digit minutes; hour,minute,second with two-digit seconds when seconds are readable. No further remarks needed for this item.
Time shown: 4,37
